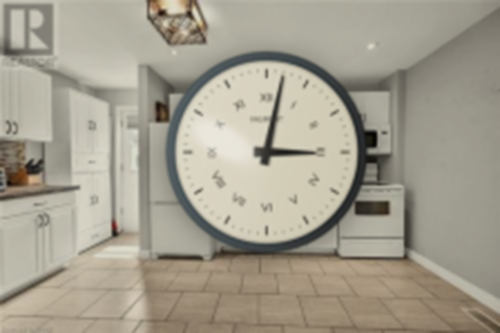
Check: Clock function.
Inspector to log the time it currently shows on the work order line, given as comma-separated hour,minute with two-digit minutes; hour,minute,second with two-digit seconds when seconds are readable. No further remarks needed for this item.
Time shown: 3,02
